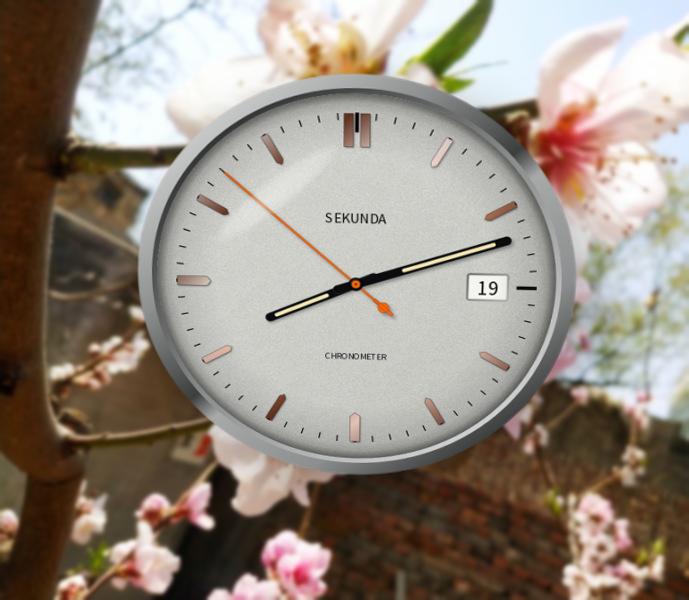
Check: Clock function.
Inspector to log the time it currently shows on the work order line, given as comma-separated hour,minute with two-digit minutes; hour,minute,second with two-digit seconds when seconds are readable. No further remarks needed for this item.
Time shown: 8,11,52
